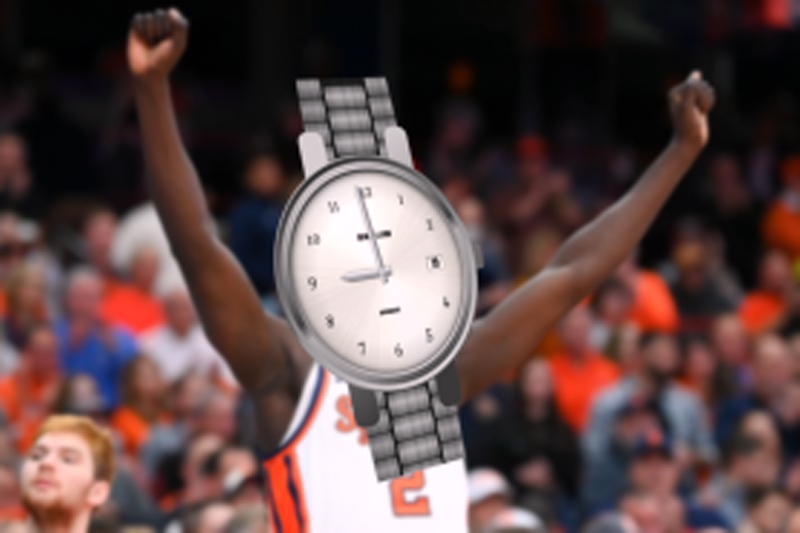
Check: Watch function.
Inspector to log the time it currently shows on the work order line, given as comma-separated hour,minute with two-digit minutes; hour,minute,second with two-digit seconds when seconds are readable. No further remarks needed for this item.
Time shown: 8,59
